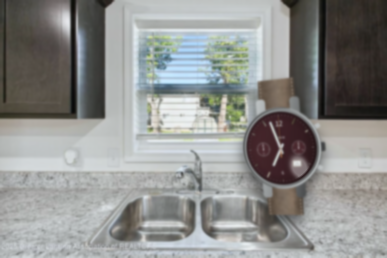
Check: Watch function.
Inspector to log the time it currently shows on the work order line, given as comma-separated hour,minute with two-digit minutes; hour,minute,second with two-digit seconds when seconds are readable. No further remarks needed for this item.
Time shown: 6,57
